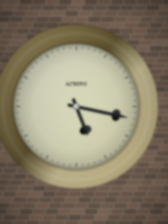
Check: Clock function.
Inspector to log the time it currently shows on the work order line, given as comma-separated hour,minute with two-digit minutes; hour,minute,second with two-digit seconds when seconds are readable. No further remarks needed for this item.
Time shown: 5,17
